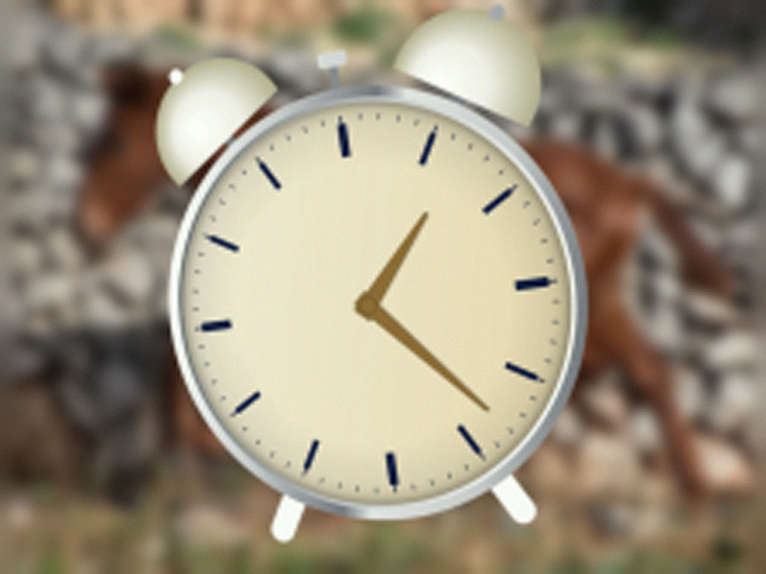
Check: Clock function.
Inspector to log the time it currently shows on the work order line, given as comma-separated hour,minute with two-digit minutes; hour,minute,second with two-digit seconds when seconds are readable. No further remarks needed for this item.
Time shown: 1,23
